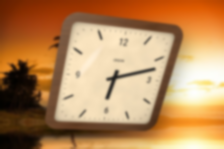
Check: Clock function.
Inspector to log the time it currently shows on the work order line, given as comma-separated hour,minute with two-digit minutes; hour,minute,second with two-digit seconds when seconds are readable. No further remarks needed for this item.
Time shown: 6,12
